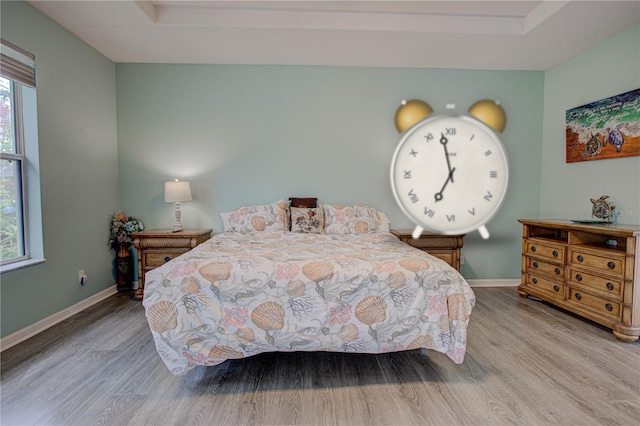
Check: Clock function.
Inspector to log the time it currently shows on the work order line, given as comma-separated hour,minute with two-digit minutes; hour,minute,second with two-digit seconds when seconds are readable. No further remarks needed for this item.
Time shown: 6,58
